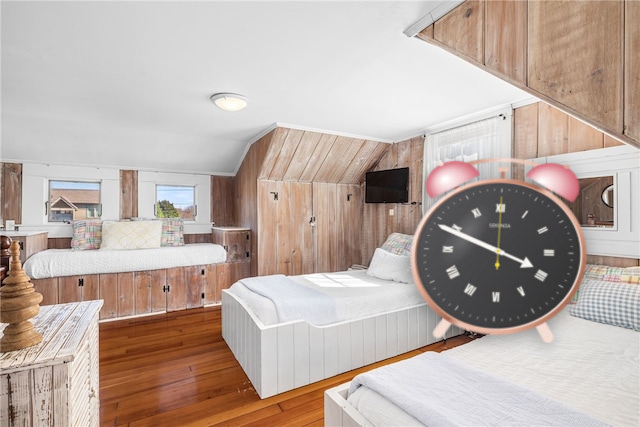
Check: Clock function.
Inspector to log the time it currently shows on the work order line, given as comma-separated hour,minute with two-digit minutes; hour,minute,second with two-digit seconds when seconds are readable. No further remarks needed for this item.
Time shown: 3,49,00
